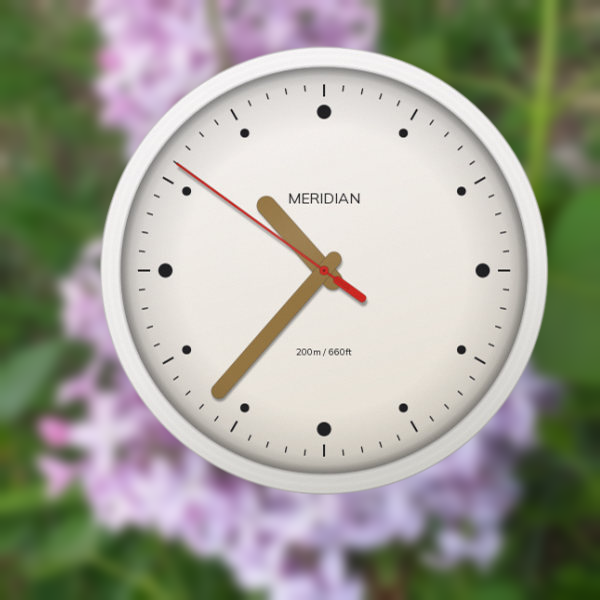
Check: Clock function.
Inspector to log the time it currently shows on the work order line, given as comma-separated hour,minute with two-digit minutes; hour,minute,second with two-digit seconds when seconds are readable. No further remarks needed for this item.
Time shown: 10,36,51
